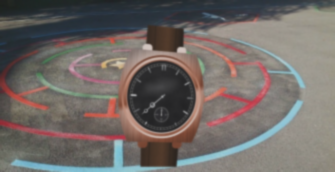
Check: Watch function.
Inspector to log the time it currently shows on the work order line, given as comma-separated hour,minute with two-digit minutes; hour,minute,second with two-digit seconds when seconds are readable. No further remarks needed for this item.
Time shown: 7,38
